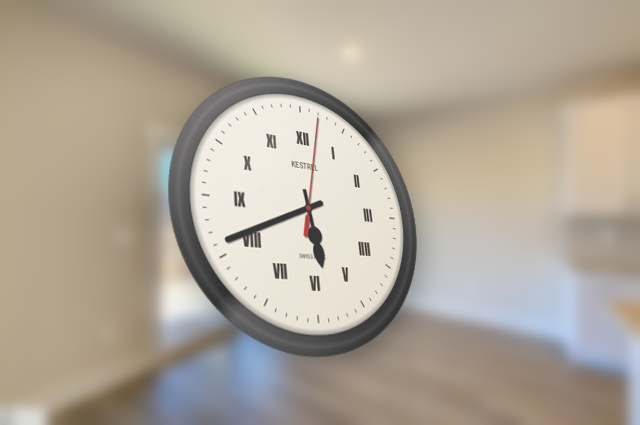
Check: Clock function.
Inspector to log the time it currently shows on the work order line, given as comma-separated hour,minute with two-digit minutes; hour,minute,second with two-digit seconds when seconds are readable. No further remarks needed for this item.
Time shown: 5,41,02
